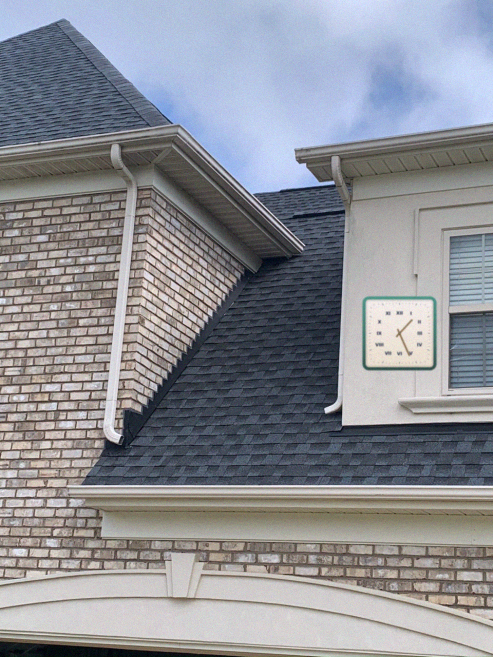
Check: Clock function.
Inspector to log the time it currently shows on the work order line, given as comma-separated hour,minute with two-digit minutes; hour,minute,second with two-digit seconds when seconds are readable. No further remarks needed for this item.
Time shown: 1,26
